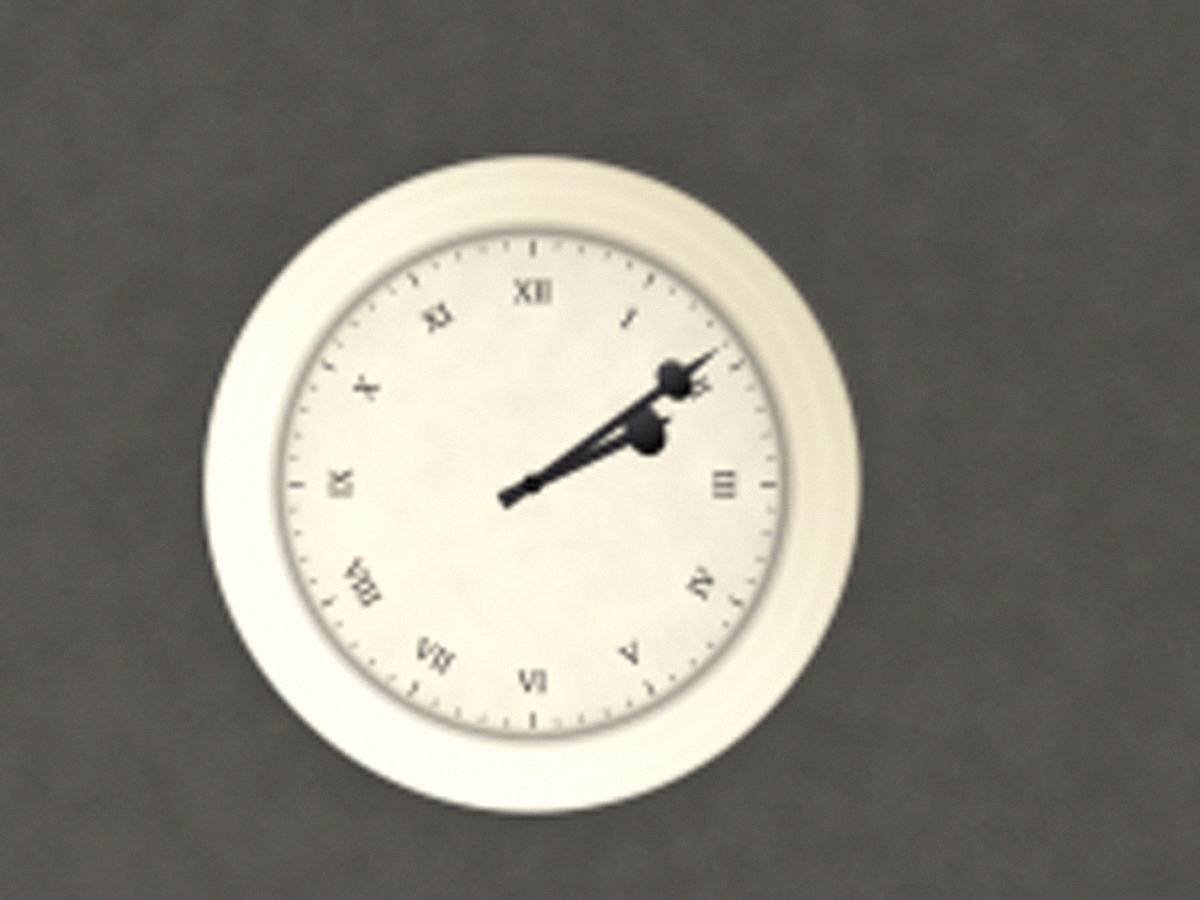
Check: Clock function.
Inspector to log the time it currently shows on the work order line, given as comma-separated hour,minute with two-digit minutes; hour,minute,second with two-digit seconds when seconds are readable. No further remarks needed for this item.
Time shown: 2,09
